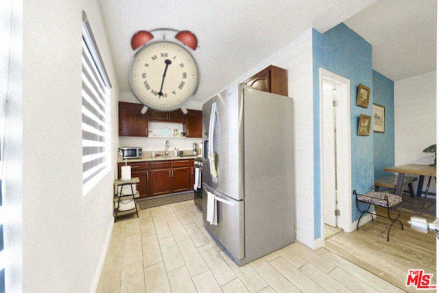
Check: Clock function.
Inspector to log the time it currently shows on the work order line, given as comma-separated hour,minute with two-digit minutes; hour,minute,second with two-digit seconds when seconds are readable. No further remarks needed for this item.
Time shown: 12,32
